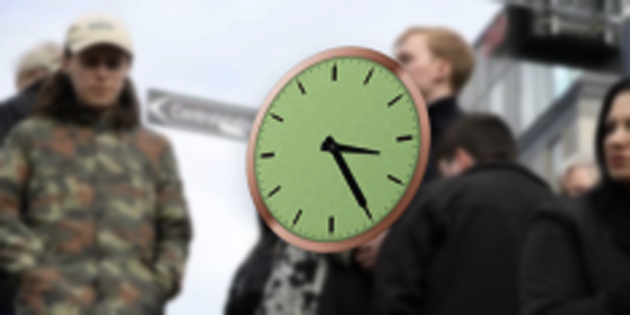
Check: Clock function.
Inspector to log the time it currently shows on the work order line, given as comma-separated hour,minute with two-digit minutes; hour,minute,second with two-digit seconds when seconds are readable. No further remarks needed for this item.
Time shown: 3,25
